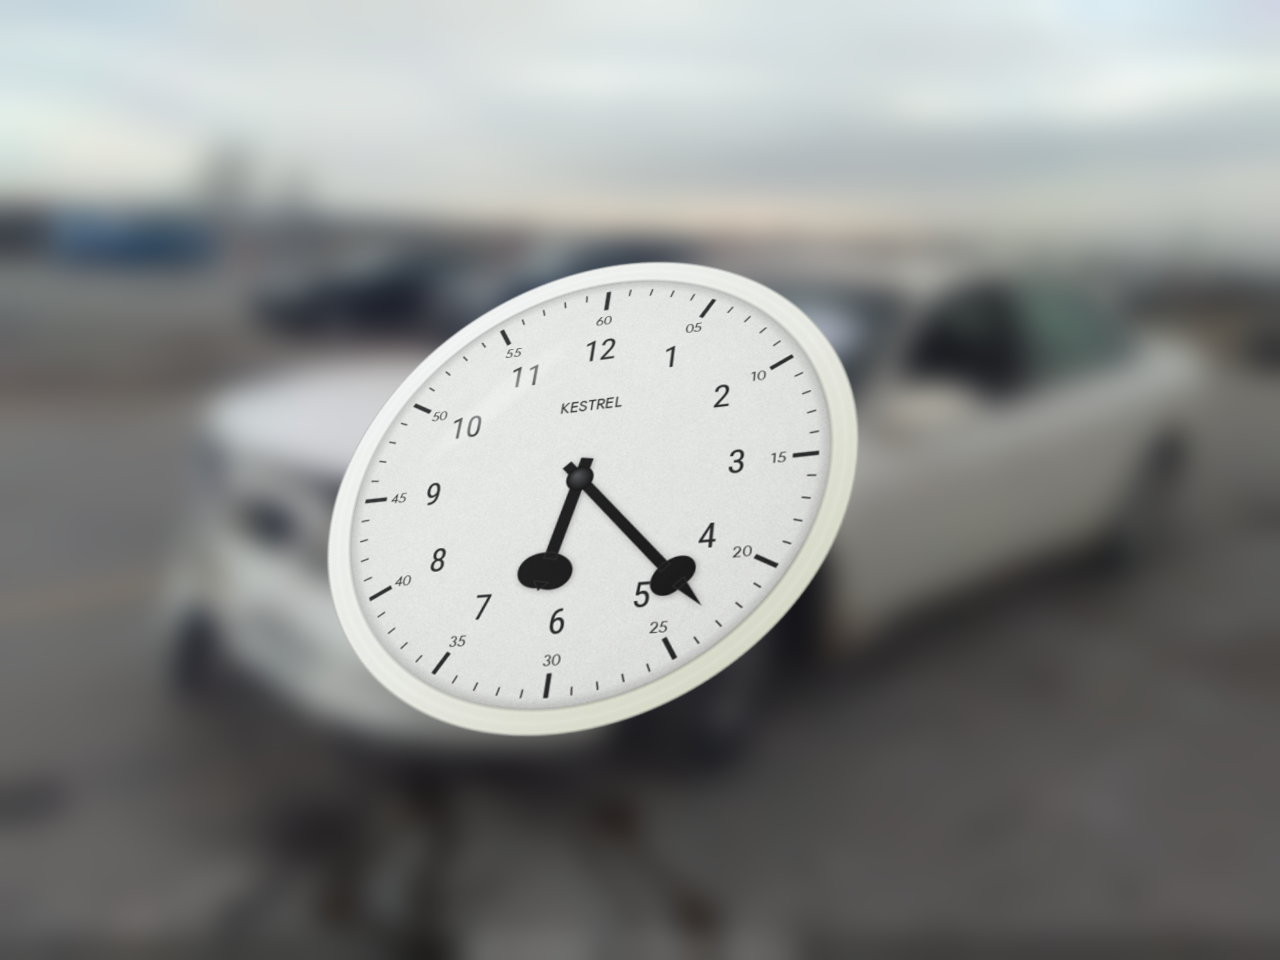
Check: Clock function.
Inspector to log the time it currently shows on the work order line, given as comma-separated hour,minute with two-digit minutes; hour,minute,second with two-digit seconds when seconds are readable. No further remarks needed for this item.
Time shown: 6,23
